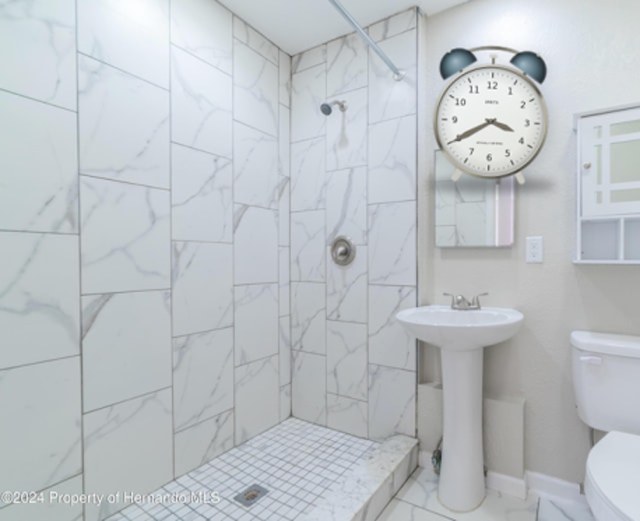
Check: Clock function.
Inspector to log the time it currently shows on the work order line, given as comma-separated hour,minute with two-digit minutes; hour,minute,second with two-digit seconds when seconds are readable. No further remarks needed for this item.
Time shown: 3,40
